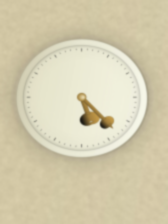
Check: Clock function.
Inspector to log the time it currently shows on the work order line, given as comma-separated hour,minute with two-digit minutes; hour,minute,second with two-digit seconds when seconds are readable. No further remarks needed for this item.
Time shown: 5,23
